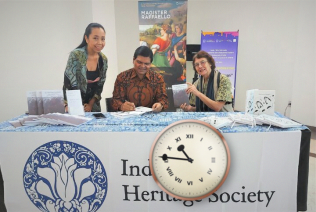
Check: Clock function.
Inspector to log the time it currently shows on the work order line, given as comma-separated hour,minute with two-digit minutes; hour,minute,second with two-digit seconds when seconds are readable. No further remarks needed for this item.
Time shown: 10,46
